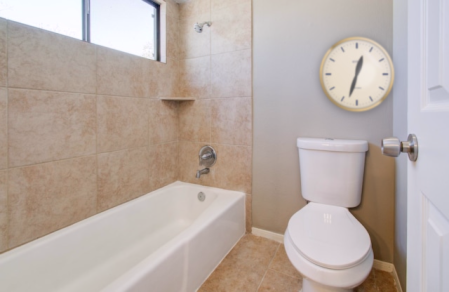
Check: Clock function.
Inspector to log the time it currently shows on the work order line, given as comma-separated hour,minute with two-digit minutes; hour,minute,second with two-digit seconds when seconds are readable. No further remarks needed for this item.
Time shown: 12,33
